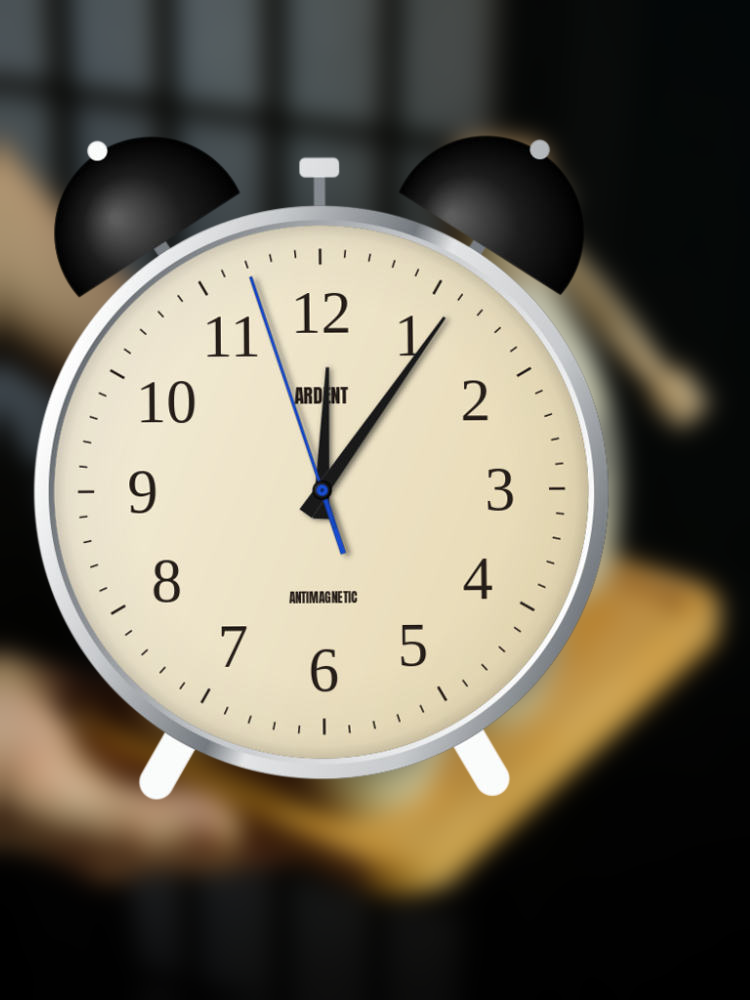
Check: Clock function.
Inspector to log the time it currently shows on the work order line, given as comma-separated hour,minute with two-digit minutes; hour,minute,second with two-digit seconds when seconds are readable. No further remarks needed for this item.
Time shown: 12,05,57
